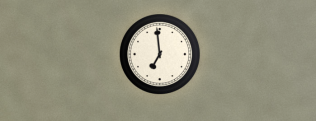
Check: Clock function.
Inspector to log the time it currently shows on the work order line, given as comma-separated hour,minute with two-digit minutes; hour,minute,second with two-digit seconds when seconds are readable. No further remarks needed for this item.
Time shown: 6,59
